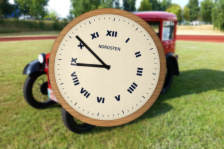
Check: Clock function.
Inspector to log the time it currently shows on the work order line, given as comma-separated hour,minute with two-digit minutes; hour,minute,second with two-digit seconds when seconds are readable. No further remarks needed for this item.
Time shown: 8,51
